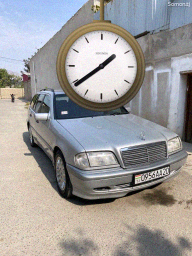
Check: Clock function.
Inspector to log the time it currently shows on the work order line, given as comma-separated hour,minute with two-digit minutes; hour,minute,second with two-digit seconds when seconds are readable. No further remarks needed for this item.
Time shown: 1,39
